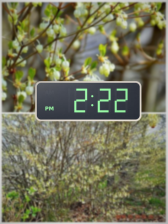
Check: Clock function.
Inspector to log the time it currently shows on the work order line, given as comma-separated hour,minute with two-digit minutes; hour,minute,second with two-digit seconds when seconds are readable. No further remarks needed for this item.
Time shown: 2,22
